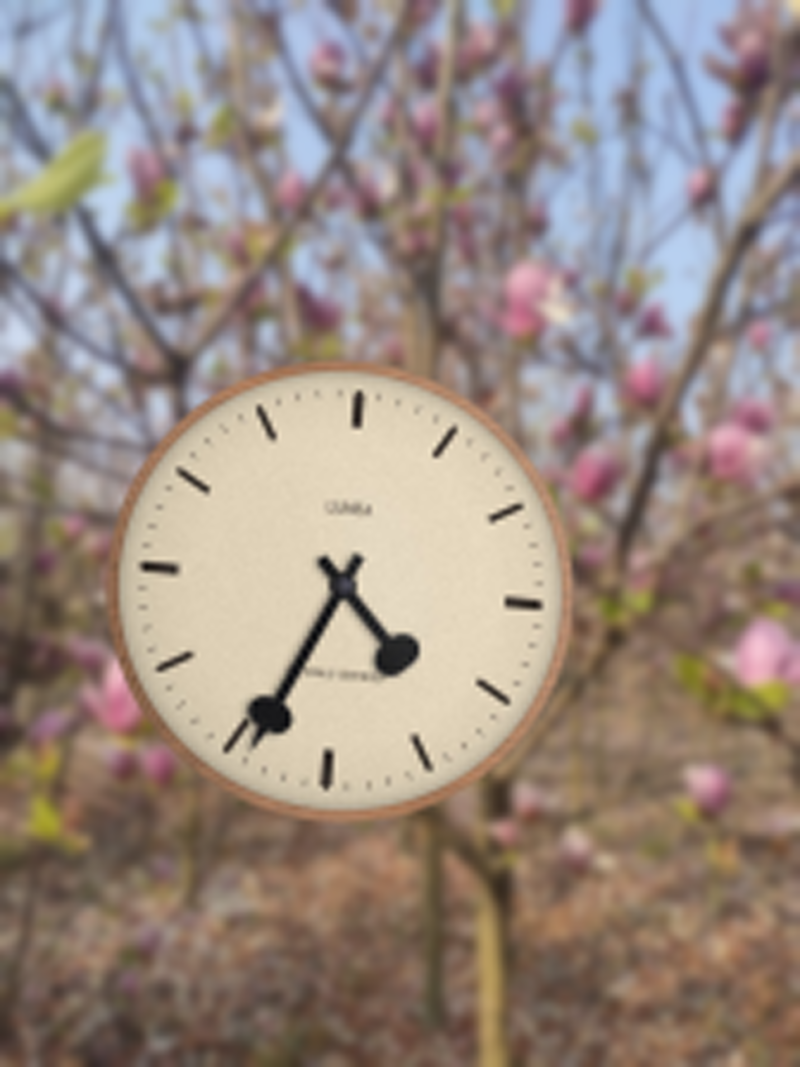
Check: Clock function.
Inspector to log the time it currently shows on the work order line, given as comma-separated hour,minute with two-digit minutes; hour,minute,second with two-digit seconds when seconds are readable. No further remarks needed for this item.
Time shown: 4,34
